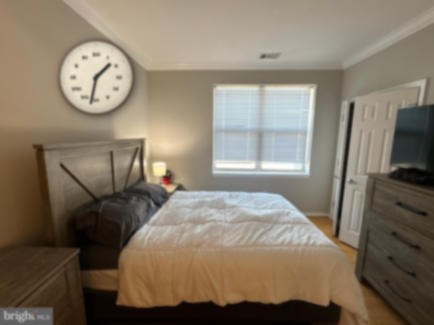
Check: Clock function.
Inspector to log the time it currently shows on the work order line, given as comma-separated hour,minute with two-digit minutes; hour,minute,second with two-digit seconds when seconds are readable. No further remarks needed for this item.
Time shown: 1,32
